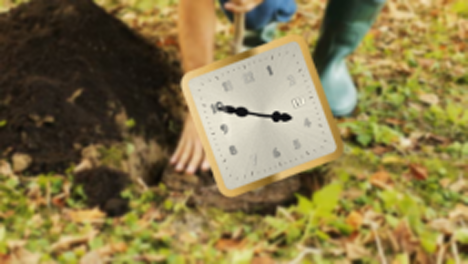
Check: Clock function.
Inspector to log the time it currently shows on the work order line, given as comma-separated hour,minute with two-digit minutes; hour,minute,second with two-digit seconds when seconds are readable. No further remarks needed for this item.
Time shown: 3,50
